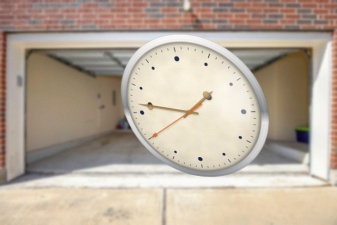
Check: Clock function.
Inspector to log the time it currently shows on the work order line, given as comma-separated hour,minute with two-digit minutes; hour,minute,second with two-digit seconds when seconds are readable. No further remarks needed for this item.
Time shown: 1,46,40
